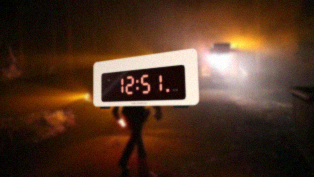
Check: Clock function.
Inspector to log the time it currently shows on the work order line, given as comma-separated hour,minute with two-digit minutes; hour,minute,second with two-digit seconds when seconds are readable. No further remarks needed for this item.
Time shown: 12,51
